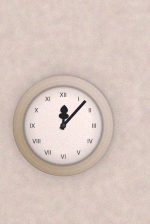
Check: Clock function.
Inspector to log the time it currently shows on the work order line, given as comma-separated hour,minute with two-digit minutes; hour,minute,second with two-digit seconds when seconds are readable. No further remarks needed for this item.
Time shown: 12,07
